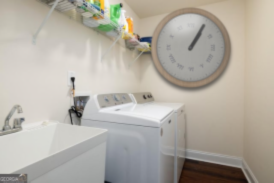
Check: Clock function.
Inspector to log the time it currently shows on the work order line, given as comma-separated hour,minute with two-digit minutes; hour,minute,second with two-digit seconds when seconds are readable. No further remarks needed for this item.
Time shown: 1,05
